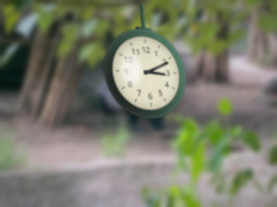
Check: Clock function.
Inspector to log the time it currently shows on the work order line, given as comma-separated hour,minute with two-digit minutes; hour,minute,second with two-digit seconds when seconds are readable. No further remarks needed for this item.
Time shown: 3,11
